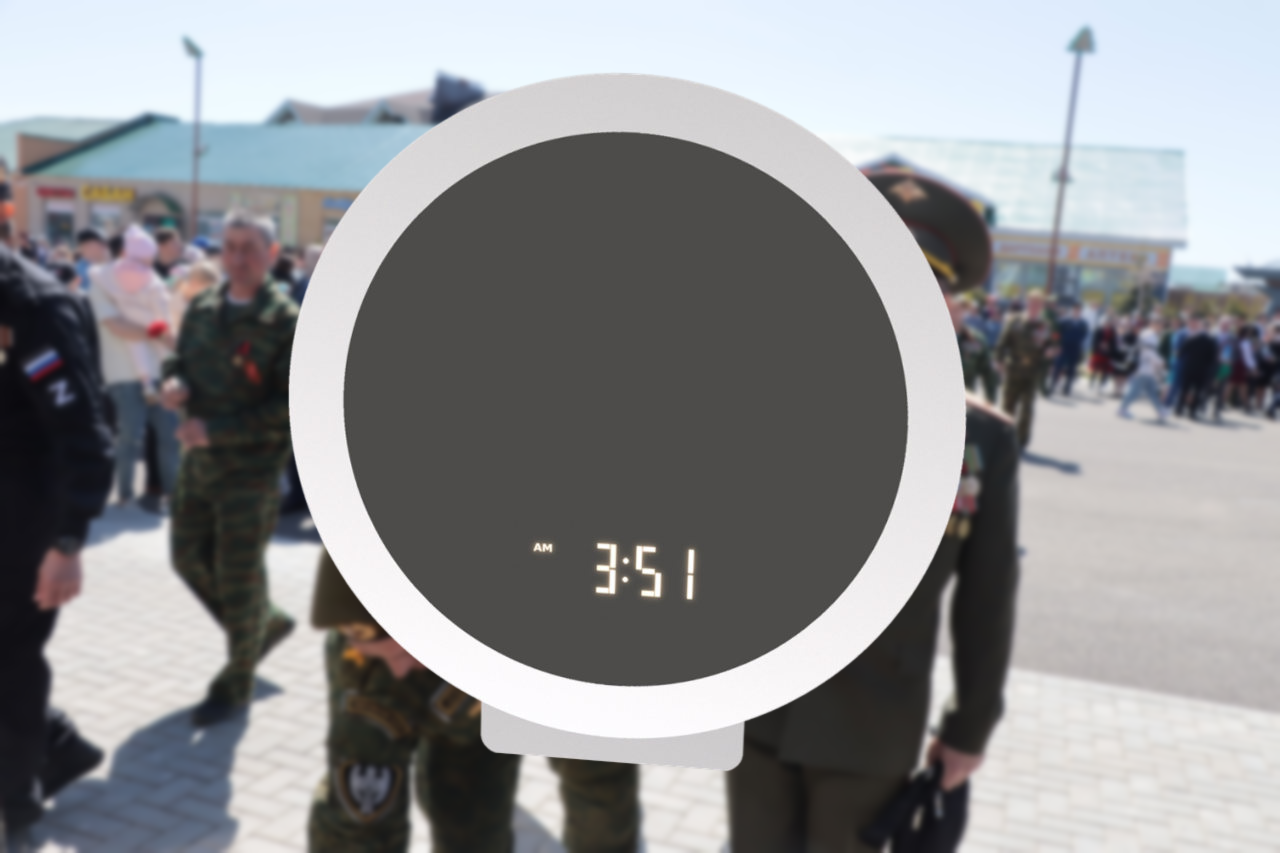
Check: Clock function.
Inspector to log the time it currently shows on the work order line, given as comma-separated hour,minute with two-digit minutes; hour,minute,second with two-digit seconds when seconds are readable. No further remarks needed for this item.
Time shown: 3,51
